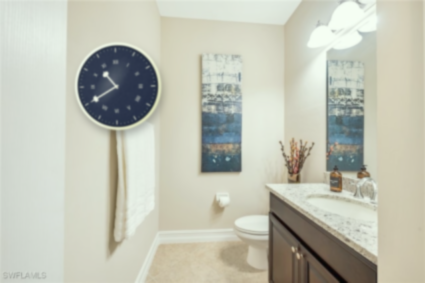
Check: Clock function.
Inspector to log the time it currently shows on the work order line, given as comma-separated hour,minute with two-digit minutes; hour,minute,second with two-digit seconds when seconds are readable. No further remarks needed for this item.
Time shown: 10,40
